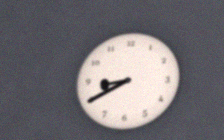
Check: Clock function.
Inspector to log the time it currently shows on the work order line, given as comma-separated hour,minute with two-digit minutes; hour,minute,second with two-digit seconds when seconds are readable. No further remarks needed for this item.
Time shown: 8,40
